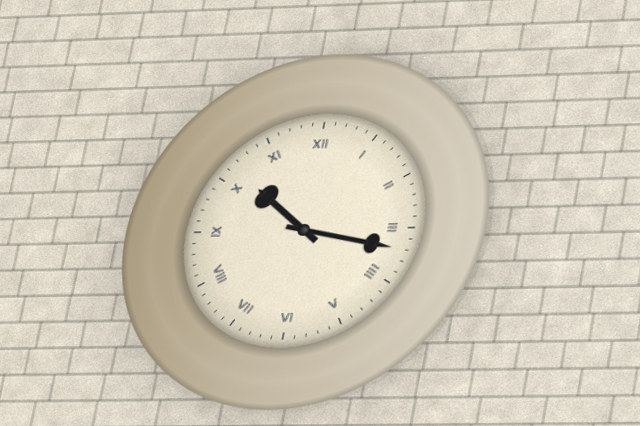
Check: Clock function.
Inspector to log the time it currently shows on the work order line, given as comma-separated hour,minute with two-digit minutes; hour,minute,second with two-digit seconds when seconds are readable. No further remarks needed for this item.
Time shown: 10,17
